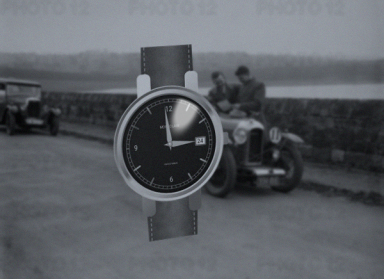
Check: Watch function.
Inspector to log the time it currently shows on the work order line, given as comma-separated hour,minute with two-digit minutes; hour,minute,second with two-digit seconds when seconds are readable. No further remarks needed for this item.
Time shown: 2,59
